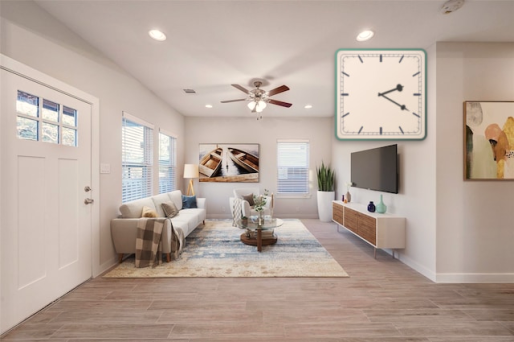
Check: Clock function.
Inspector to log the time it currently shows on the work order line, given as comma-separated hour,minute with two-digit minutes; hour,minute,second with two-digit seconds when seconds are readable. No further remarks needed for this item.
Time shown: 2,20
